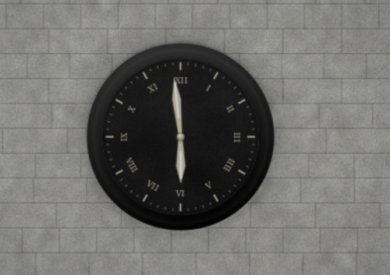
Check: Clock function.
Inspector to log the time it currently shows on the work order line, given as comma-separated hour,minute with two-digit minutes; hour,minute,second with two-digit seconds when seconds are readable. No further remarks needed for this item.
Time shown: 5,59
